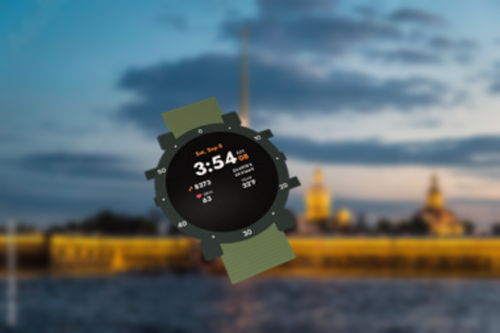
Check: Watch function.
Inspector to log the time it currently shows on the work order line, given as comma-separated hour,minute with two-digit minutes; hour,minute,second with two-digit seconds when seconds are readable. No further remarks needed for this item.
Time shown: 3,54
